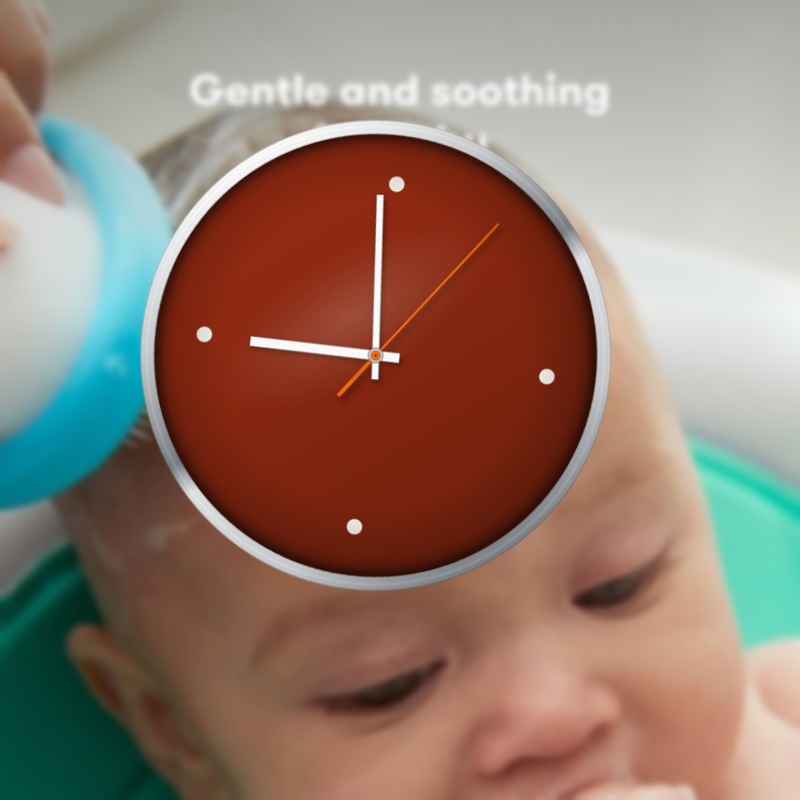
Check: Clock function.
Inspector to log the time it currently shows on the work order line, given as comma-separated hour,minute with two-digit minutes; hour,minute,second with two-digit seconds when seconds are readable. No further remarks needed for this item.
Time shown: 8,59,06
